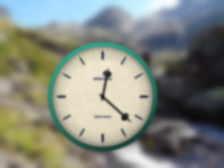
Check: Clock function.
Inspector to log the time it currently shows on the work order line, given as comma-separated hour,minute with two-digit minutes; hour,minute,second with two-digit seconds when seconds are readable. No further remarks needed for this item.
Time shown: 12,22
